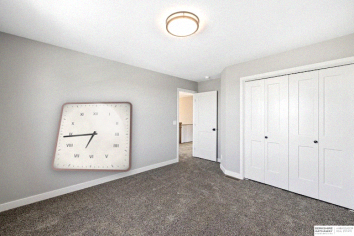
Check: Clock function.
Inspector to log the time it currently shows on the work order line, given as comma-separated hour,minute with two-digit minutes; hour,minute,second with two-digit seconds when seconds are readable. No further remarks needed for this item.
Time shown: 6,44
